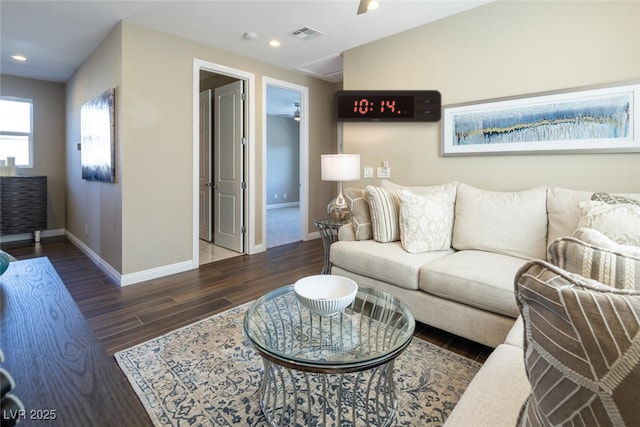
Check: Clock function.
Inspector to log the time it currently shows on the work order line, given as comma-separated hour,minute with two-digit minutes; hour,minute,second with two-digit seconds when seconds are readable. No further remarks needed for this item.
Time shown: 10,14
